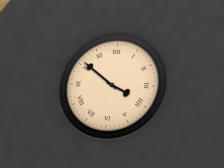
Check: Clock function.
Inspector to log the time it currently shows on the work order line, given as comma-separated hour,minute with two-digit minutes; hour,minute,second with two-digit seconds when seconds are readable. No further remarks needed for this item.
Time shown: 3,51
